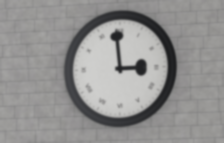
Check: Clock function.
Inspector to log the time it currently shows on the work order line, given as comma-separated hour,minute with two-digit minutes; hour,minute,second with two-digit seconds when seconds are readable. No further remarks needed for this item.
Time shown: 2,59
